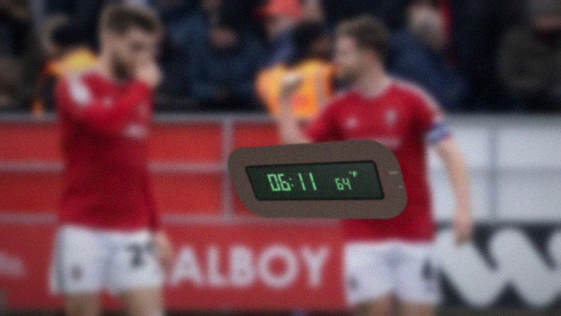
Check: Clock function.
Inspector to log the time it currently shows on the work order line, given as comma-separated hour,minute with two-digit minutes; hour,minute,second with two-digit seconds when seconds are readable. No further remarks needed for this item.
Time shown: 6,11
